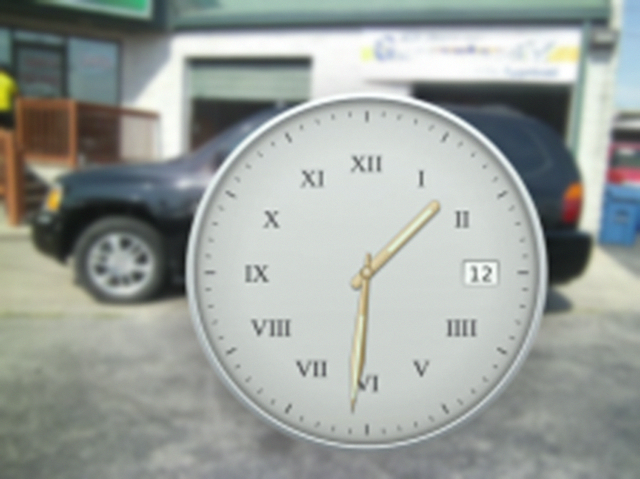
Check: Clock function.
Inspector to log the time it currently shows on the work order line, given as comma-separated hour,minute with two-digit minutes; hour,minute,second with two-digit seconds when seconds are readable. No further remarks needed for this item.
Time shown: 1,31
